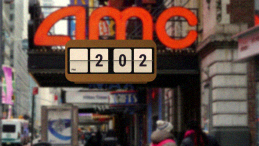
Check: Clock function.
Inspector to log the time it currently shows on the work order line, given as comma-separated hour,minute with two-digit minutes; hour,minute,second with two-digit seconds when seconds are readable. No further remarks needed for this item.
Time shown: 2,02
